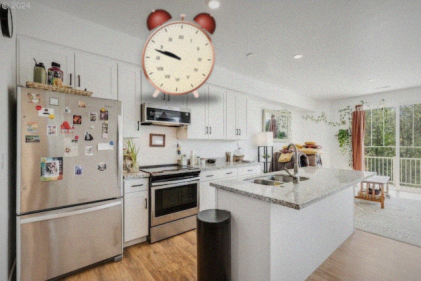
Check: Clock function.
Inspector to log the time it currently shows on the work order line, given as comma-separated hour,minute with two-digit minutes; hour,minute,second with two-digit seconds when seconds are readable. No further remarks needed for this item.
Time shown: 9,48
